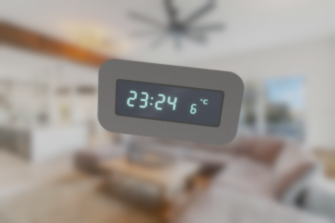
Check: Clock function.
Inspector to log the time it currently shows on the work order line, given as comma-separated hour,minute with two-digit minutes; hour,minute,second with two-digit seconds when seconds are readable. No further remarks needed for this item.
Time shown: 23,24
